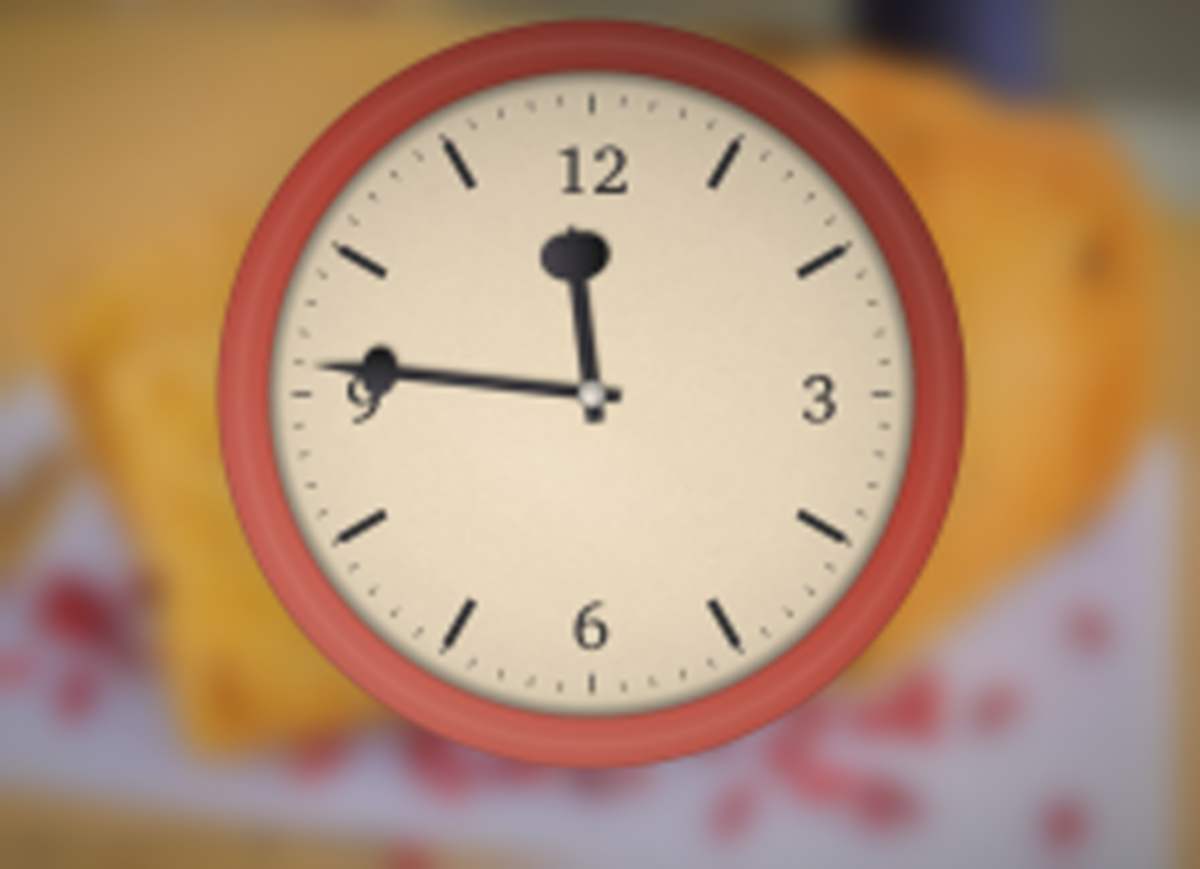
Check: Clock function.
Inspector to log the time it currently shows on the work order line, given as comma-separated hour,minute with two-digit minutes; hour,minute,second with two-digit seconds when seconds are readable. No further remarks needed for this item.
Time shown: 11,46
